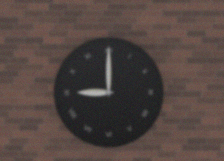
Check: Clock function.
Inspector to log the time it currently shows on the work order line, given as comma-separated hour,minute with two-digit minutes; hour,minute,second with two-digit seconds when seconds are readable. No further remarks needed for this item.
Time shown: 9,00
